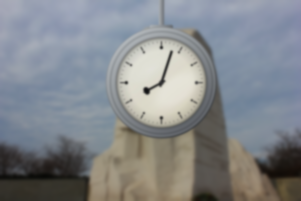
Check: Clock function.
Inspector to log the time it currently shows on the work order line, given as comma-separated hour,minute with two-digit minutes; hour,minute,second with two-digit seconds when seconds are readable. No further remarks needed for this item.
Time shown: 8,03
